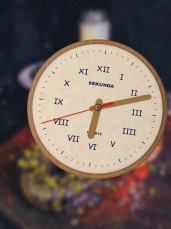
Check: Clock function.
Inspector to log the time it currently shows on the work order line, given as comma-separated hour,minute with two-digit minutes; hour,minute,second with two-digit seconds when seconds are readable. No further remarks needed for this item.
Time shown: 6,11,41
